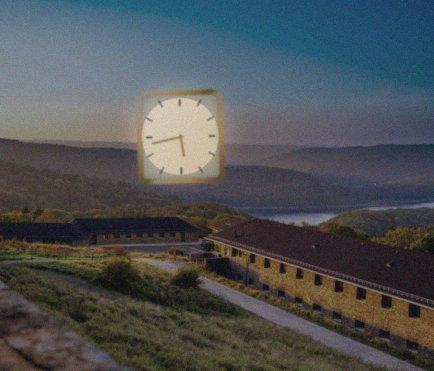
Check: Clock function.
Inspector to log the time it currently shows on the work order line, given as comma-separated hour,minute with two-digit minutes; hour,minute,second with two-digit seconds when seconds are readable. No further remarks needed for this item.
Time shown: 5,43
